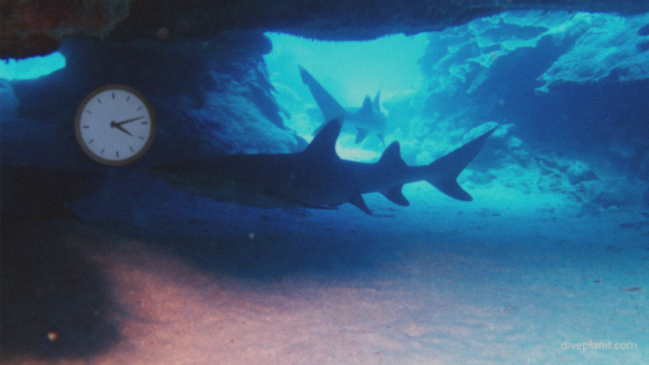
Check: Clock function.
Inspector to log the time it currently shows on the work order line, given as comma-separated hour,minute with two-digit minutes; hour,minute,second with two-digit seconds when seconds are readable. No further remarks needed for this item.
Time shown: 4,13
